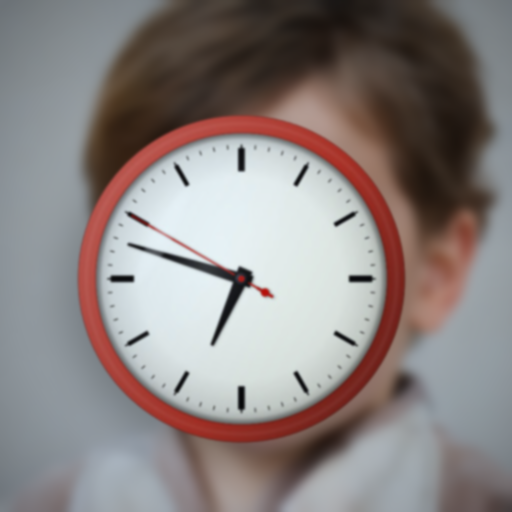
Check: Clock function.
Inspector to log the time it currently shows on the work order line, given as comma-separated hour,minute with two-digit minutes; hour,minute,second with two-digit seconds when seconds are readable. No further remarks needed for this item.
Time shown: 6,47,50
